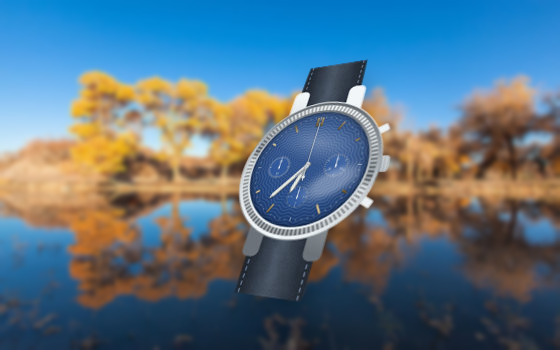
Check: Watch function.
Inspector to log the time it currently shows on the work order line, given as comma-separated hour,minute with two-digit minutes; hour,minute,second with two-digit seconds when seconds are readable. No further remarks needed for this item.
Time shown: 6,37
